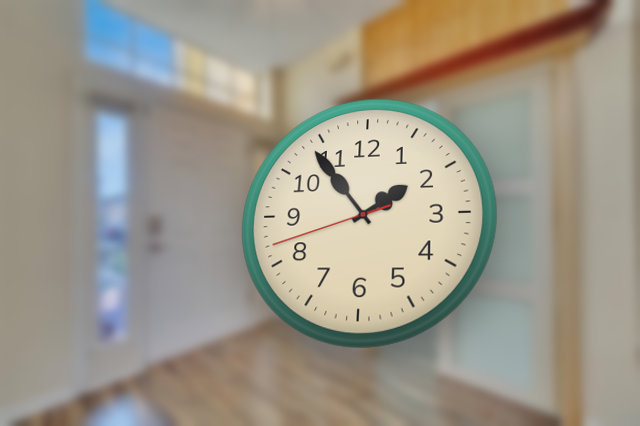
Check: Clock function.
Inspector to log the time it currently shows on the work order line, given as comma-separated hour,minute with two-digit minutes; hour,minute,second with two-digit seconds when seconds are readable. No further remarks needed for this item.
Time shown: 1,53,42
